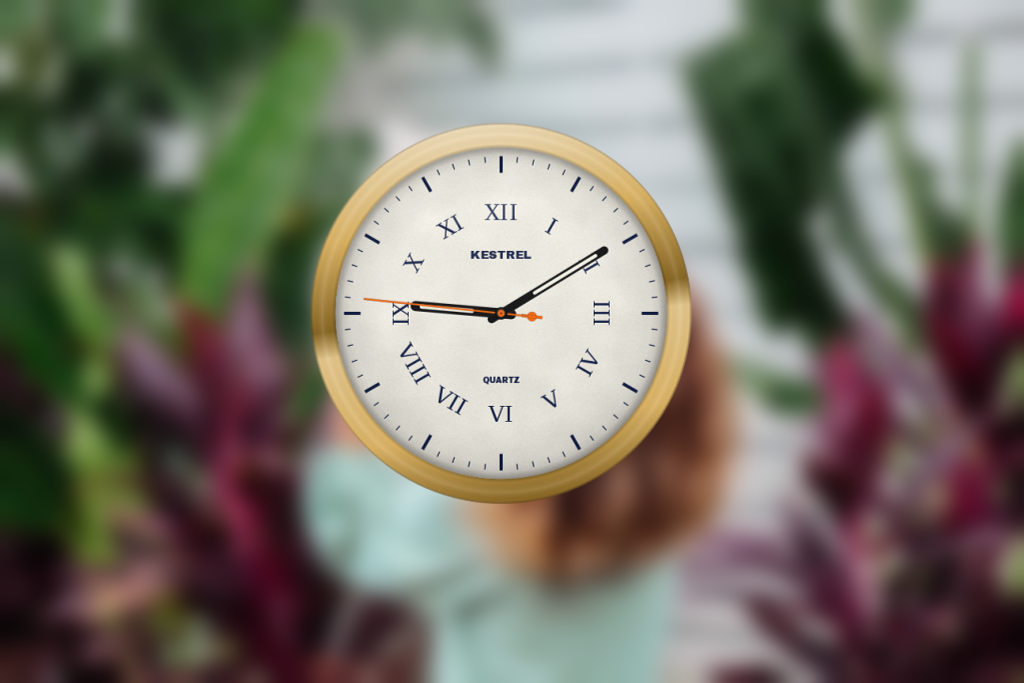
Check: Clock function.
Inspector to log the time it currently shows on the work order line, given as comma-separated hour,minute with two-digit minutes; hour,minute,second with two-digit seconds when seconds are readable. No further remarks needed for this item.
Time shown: 9,09,46
